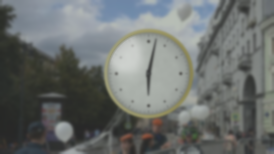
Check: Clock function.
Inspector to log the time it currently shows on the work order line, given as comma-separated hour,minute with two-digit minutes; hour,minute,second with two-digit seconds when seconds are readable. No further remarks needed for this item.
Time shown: 6,02
